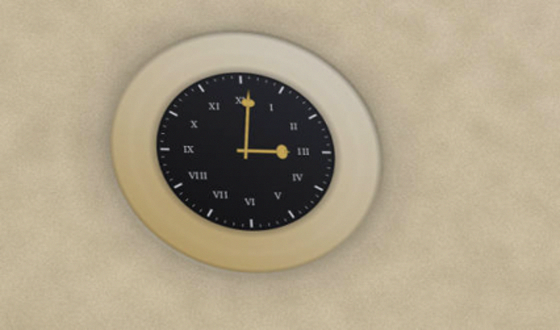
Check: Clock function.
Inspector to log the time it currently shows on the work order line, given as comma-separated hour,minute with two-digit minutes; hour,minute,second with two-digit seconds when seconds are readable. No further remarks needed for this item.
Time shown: 3,01
